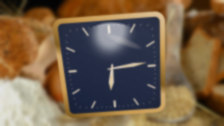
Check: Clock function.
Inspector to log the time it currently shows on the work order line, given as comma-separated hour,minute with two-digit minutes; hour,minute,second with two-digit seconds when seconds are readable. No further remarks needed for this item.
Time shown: 6,14
